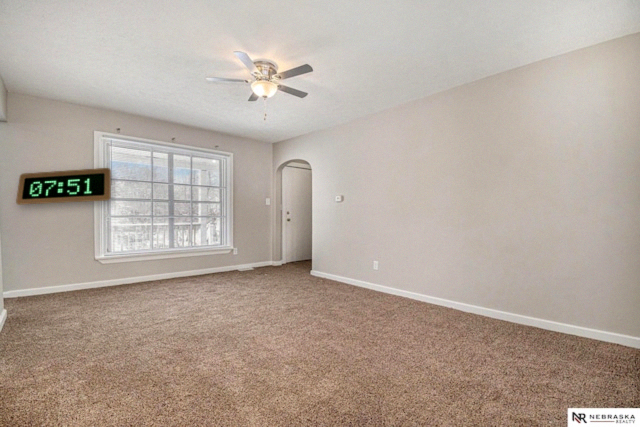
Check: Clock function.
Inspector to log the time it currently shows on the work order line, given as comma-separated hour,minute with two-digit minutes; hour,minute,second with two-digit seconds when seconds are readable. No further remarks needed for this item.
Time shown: 7,51
